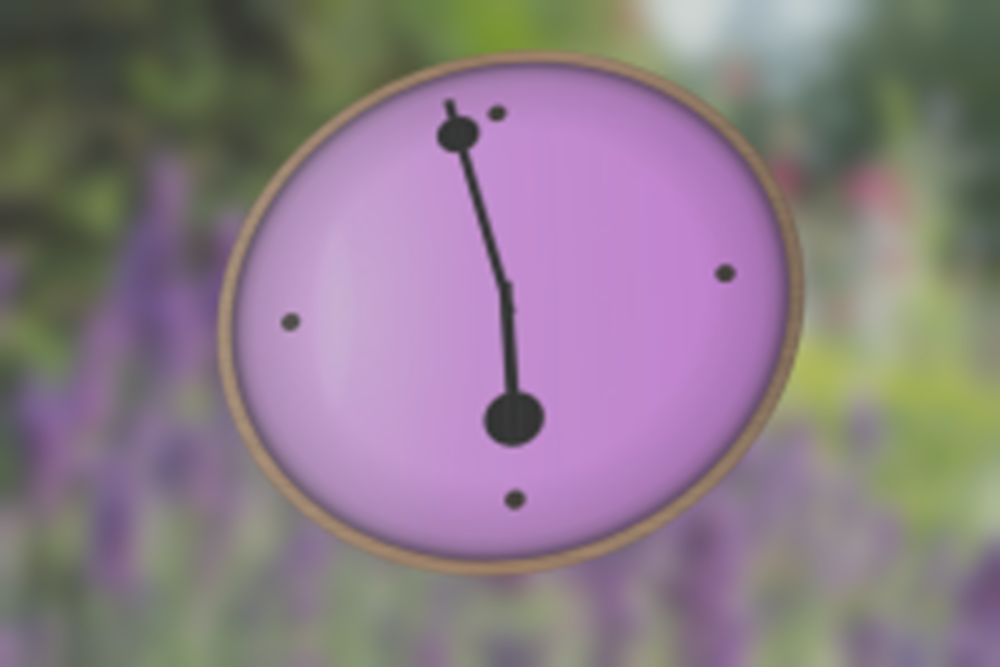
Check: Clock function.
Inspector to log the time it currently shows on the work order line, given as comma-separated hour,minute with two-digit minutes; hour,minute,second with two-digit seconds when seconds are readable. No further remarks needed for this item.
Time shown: 5,58
